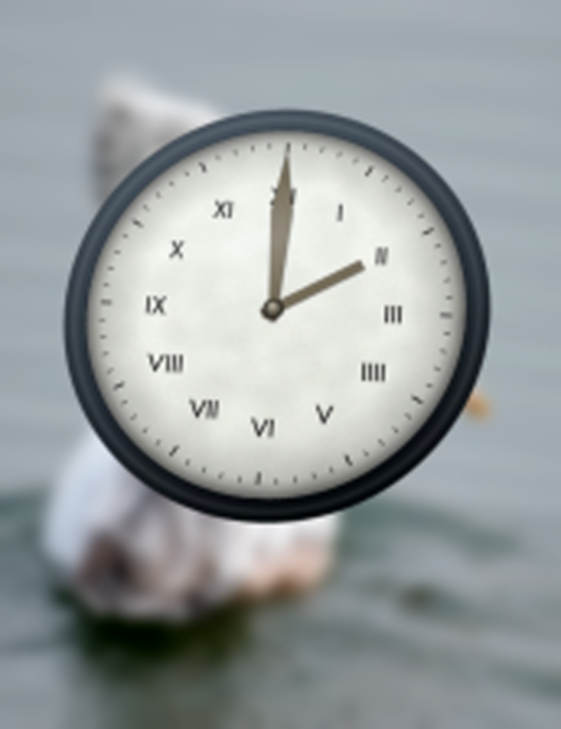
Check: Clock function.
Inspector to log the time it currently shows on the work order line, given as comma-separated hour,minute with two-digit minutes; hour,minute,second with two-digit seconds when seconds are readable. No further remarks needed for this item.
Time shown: 2,00
